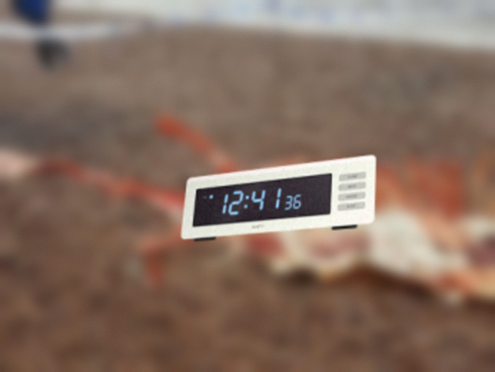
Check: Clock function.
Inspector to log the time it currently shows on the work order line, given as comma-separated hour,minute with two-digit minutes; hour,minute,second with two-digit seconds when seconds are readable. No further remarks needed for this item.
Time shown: 12,41,36
